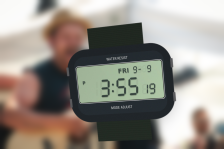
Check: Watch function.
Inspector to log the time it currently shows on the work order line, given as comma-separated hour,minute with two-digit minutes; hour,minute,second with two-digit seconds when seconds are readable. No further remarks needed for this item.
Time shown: 3,55,19
